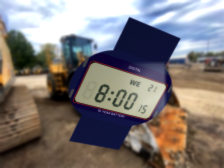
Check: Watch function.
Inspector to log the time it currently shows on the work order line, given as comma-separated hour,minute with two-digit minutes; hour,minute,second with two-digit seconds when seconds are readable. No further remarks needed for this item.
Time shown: 8,00,15
